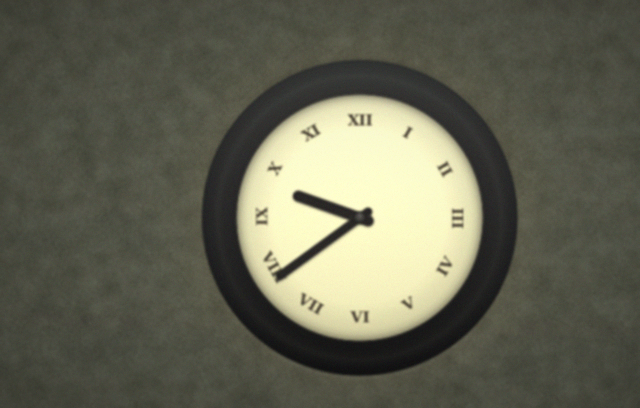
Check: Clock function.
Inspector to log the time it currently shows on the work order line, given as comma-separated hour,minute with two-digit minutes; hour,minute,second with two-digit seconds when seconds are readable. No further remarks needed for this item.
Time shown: 9,39
